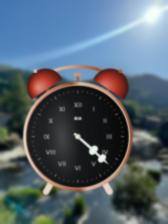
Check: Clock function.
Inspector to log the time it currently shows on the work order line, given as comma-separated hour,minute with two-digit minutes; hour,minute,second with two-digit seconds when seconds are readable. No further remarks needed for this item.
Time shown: 4,22
